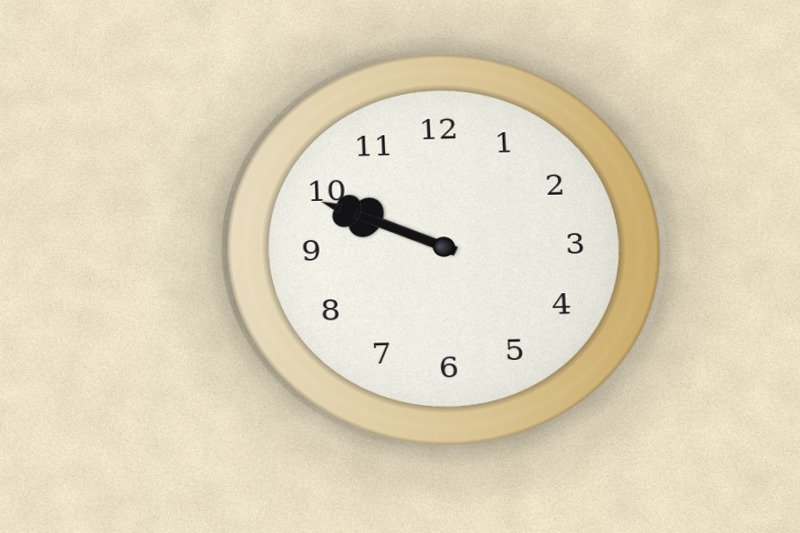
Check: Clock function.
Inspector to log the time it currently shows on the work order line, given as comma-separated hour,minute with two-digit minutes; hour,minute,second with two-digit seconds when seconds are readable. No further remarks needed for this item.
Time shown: 9,49
